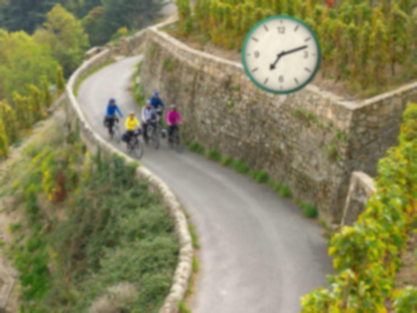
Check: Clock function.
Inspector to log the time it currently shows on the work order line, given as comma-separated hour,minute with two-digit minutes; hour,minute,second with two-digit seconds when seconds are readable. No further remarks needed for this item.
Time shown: 7,12
